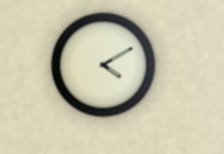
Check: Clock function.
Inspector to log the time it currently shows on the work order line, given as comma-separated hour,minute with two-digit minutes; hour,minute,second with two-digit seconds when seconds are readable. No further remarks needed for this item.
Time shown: 4,10
